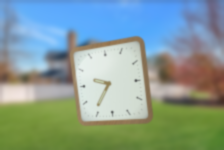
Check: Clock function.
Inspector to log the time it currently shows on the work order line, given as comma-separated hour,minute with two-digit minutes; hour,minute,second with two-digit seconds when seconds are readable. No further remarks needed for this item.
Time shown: 9,36
